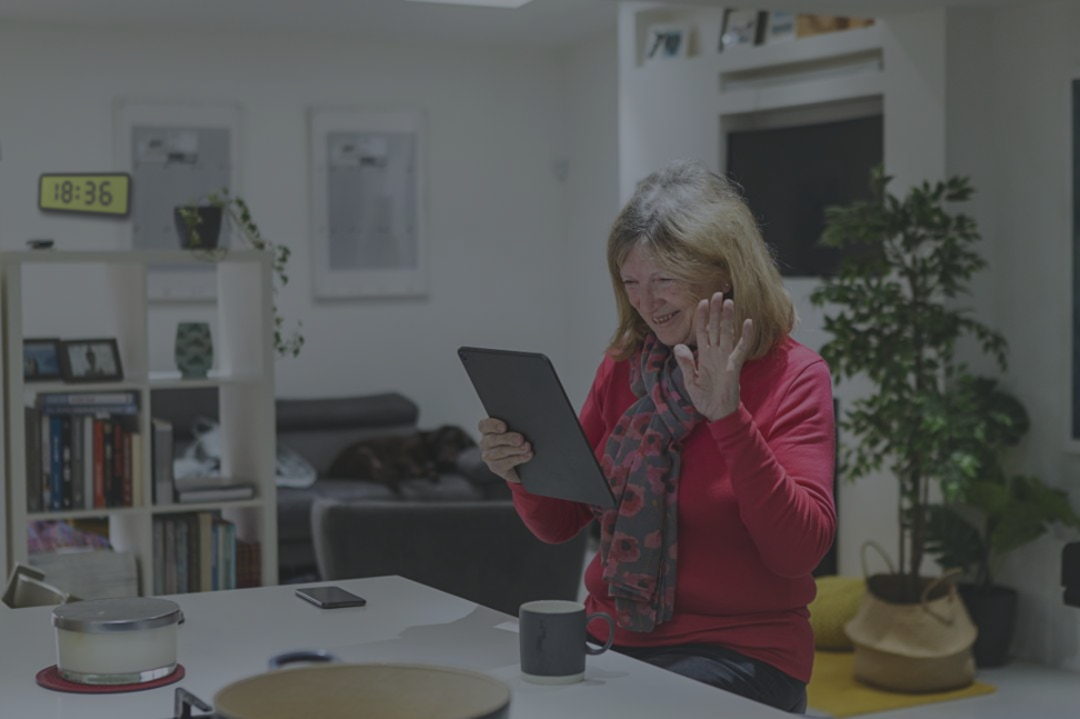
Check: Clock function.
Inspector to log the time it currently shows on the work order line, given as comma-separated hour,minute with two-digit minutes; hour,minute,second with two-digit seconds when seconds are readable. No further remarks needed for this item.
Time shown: 18,36
